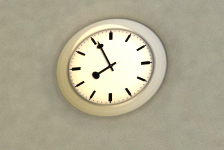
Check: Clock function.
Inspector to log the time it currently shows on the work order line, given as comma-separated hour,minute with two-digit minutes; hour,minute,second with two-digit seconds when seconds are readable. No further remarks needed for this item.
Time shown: 7,56
